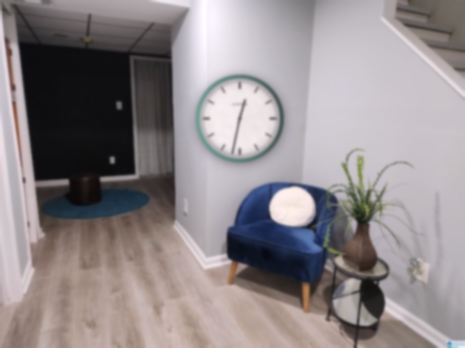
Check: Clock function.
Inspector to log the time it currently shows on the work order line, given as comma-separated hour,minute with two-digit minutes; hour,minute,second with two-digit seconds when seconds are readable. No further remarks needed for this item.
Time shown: 12,32
